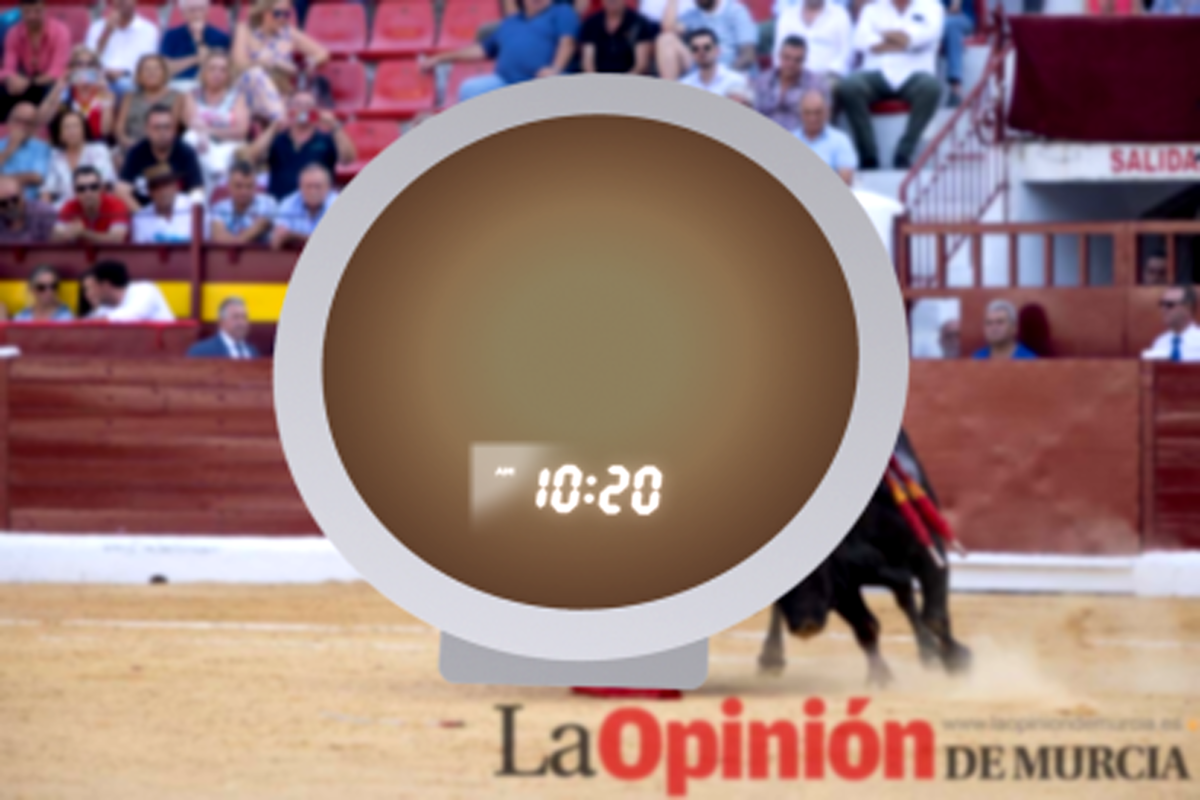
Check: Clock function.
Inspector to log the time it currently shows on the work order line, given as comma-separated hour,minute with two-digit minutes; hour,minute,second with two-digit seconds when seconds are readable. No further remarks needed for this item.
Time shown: 10,20
